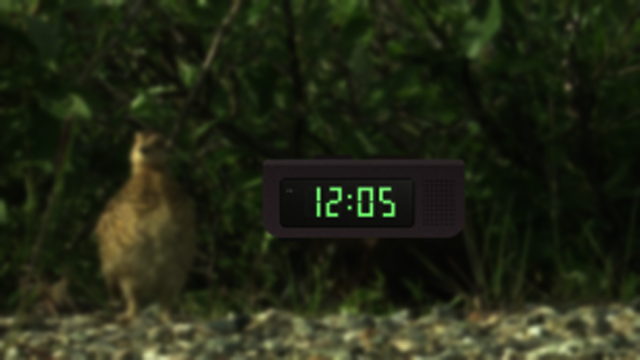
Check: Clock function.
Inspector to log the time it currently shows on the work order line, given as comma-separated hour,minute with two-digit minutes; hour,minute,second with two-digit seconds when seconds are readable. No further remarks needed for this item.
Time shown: 12,05
